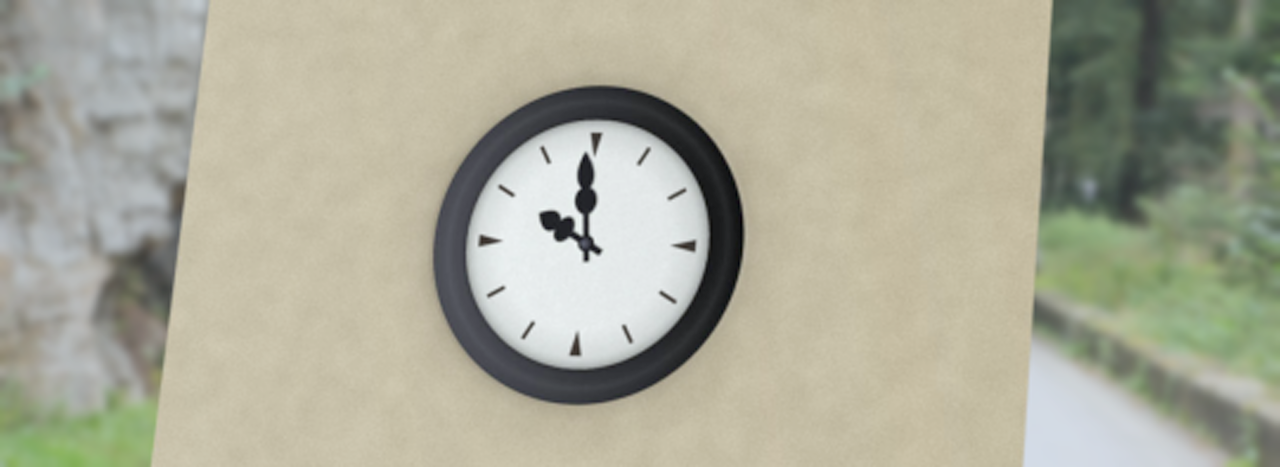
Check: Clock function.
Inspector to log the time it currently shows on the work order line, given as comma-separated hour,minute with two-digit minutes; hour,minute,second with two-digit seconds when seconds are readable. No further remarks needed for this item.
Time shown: 9,59
